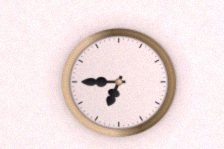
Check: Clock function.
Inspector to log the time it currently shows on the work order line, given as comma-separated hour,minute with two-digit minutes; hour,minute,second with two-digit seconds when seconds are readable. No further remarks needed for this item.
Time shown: 6,45
